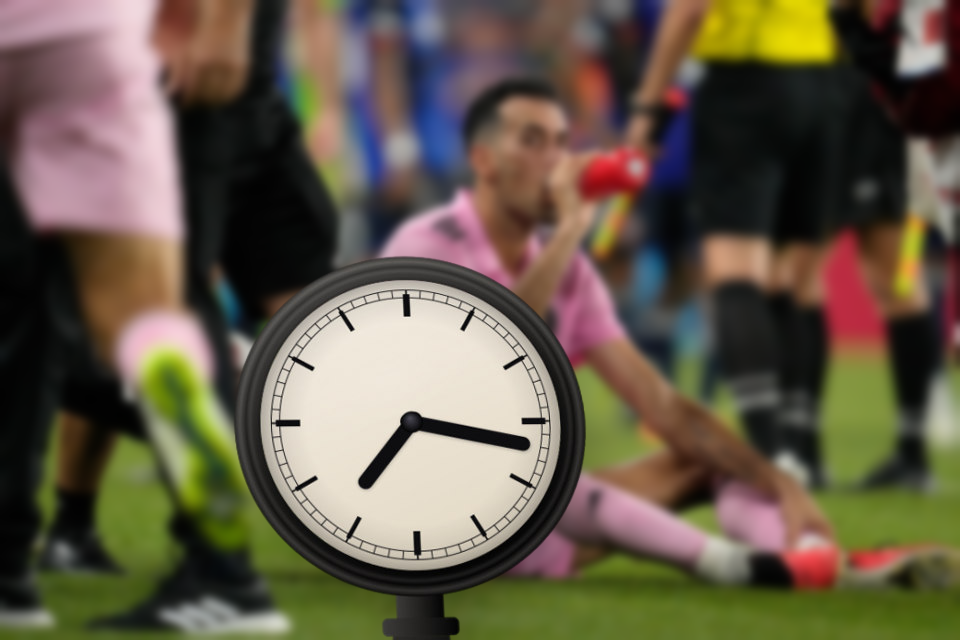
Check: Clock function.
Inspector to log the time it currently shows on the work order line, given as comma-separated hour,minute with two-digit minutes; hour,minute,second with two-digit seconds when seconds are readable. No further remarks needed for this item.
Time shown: 7,17
